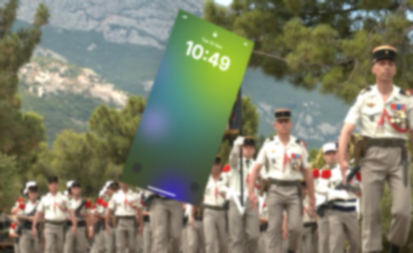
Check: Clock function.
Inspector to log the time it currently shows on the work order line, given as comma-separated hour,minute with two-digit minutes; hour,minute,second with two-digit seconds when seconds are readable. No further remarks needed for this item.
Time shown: 10,49
